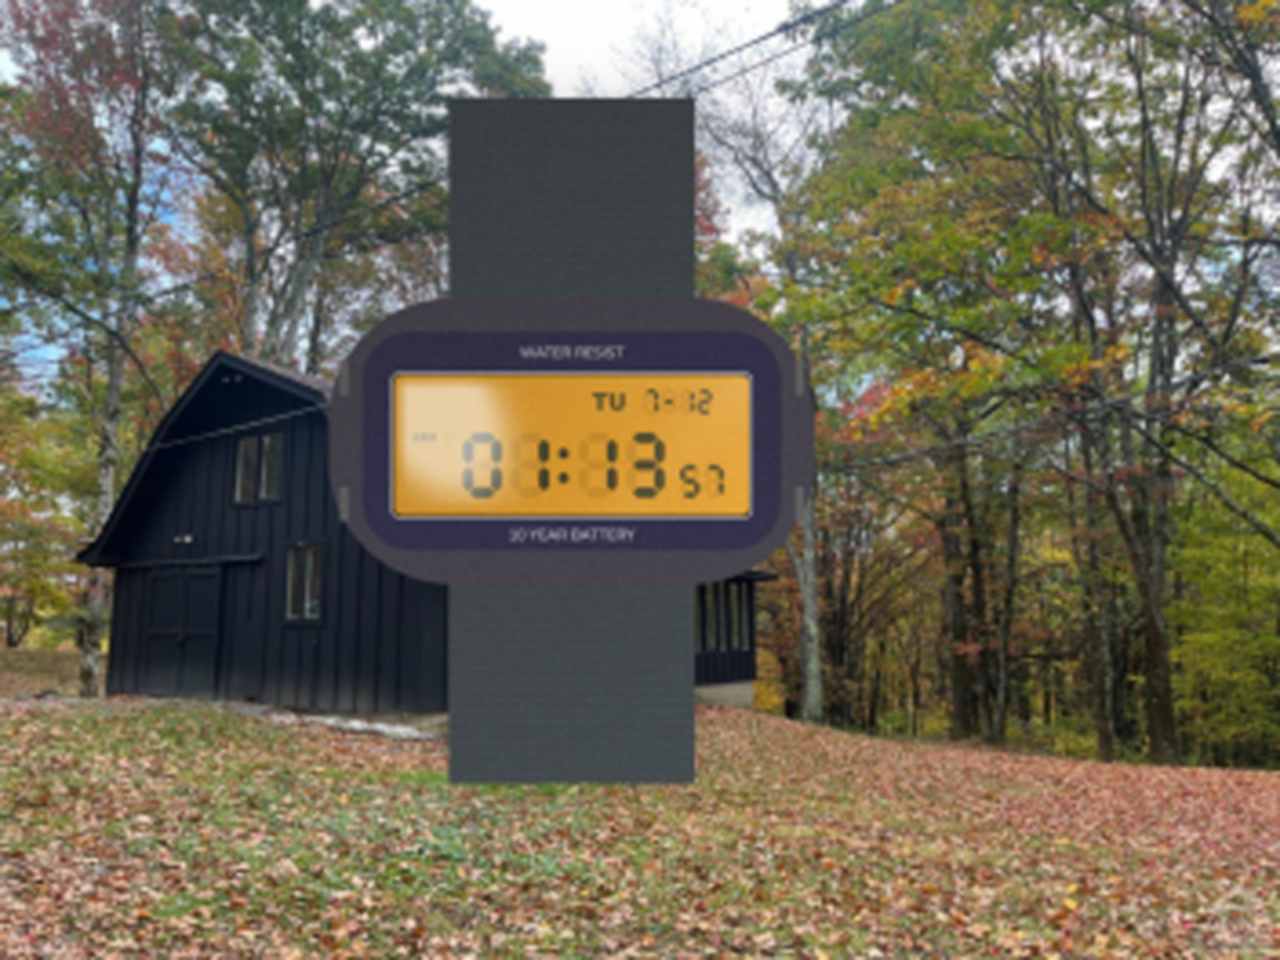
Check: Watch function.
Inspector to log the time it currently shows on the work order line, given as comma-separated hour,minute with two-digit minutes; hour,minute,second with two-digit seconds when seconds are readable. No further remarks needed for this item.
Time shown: 1,13,57
